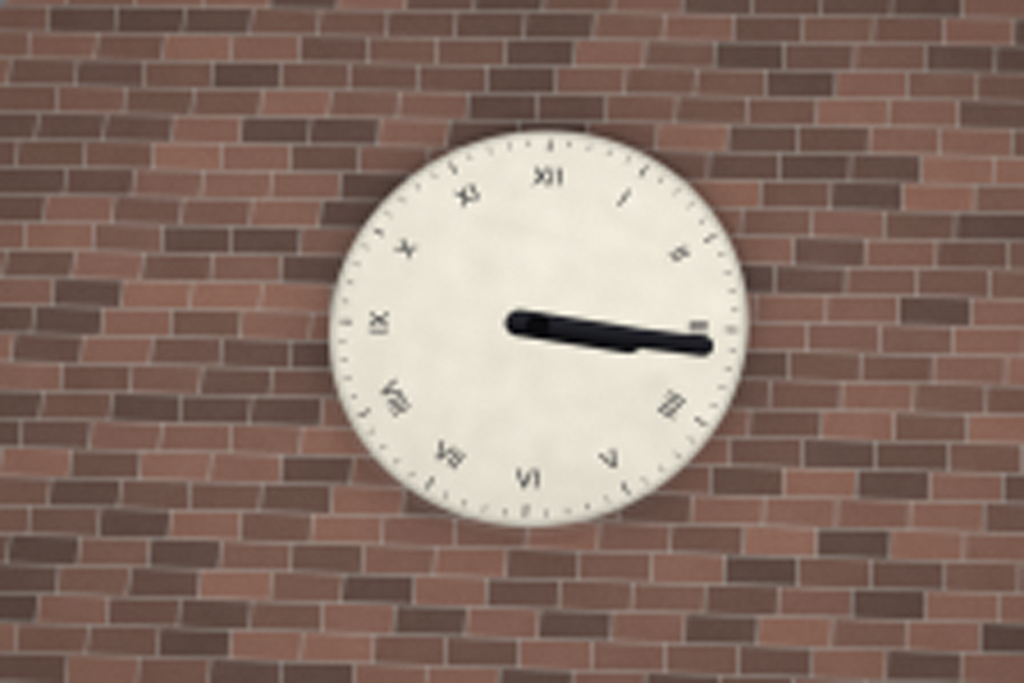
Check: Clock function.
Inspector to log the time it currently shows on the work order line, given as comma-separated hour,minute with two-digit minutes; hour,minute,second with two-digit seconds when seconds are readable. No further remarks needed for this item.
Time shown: 3,16
